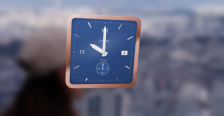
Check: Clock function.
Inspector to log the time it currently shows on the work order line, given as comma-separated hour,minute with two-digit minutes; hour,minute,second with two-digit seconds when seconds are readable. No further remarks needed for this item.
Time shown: 10,00
